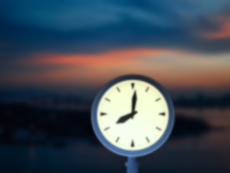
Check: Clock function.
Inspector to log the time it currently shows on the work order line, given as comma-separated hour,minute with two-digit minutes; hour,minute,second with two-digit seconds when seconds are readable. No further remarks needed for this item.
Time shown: 8,01
